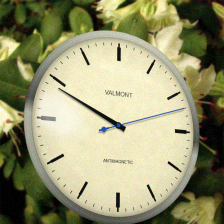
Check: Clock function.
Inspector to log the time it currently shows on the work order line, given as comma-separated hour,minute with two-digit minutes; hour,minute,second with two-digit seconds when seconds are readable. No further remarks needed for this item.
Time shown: 9,49,12
